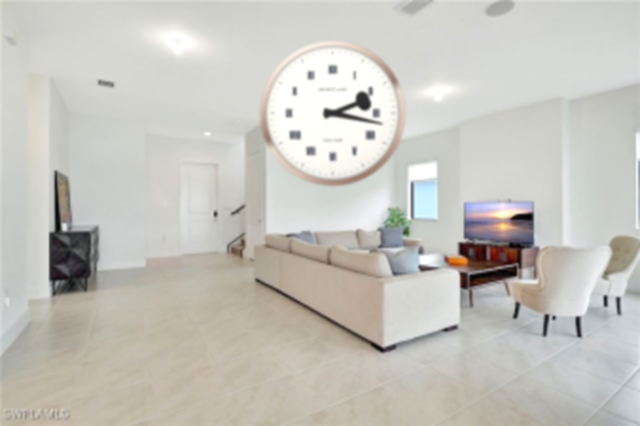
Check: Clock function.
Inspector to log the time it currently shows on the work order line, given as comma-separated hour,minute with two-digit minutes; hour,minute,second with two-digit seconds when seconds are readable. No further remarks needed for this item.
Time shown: 2,17
